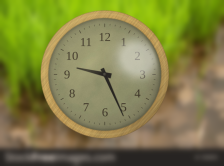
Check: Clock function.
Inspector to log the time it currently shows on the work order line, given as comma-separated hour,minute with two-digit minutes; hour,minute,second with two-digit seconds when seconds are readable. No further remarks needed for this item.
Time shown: 9,26
